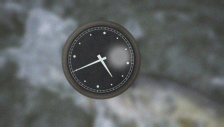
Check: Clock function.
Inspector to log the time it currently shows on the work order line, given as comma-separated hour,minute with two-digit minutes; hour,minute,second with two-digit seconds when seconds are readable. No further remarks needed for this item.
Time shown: 4,40
